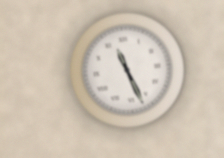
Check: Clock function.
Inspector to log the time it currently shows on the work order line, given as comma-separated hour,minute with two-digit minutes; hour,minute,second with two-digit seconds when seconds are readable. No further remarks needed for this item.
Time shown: 11,27
